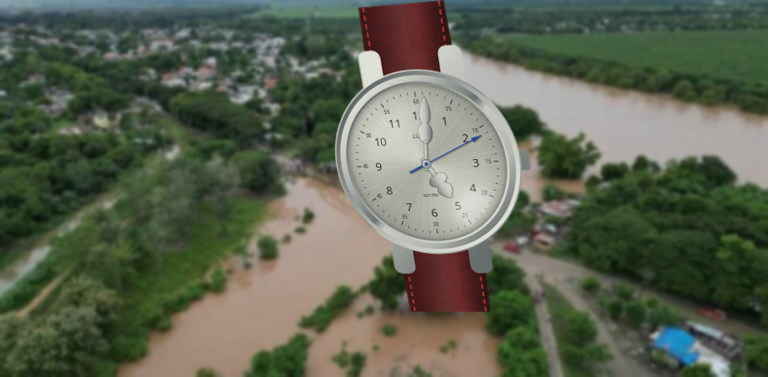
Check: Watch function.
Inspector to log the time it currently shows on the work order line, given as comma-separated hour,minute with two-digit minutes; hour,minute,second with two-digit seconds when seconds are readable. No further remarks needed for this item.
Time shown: 5,01,11
